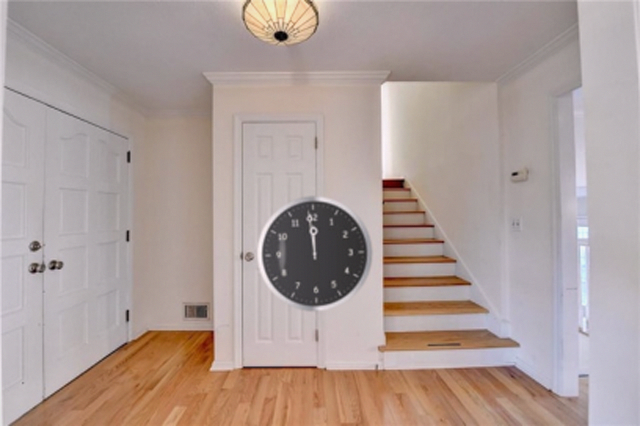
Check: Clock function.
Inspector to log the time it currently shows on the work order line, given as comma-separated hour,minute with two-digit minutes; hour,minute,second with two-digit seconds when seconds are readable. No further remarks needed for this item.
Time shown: 11,59
